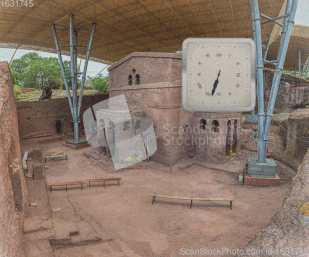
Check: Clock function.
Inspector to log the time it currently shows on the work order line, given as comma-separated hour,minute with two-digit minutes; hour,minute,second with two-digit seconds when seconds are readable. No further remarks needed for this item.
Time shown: 6,33
